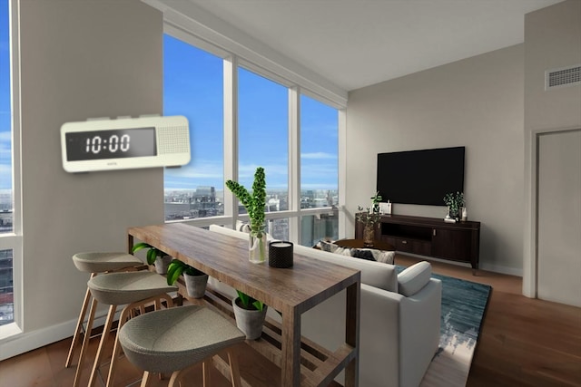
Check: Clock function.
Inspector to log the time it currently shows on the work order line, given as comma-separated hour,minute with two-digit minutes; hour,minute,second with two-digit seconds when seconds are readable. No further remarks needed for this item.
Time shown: 10,00
